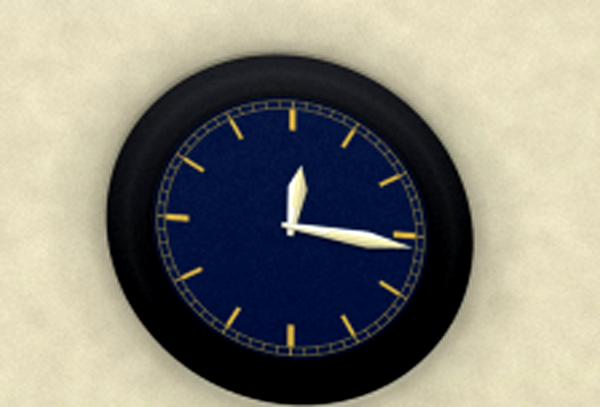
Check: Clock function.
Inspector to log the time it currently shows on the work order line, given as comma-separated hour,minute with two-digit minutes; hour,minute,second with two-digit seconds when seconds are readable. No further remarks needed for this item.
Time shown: 12,16
